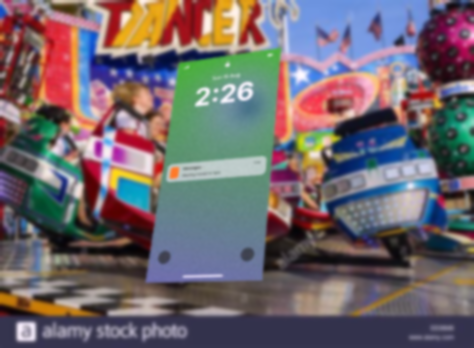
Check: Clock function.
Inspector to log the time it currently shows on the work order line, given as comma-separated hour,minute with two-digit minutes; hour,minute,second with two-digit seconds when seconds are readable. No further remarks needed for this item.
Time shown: 2,26
